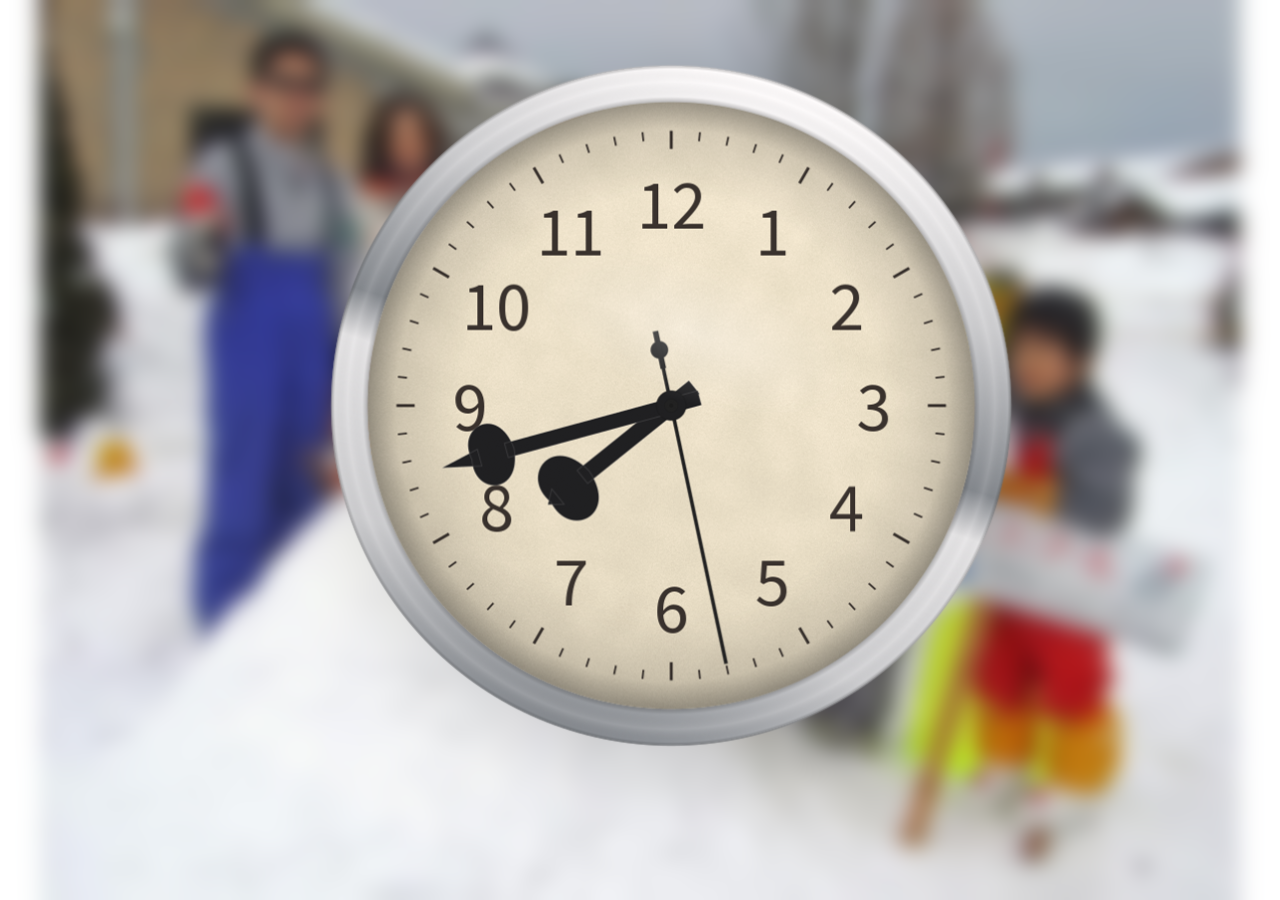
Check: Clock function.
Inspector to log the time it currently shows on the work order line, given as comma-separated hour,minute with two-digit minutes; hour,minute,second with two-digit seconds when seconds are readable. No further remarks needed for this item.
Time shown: 7,42,28
